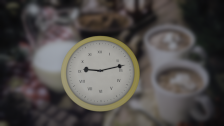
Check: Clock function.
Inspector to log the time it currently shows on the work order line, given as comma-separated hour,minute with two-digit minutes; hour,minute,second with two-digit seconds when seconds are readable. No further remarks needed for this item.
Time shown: 9,13
